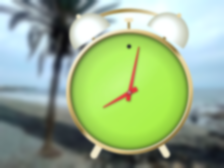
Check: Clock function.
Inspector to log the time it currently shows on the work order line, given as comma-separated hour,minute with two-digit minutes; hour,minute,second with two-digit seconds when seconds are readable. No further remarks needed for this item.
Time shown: 8,02
